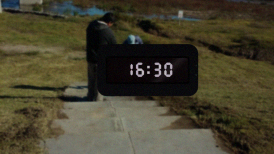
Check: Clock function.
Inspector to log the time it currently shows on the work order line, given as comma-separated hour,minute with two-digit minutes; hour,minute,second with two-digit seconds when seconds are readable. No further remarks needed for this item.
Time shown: 16,30
